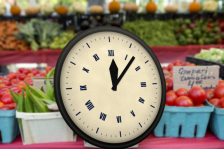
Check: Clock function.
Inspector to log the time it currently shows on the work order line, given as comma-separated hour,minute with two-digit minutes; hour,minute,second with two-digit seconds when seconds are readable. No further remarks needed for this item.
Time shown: 12,07
